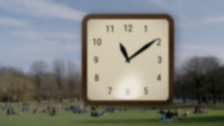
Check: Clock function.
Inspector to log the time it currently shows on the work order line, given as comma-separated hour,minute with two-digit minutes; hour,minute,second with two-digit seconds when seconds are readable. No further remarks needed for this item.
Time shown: 11,09
